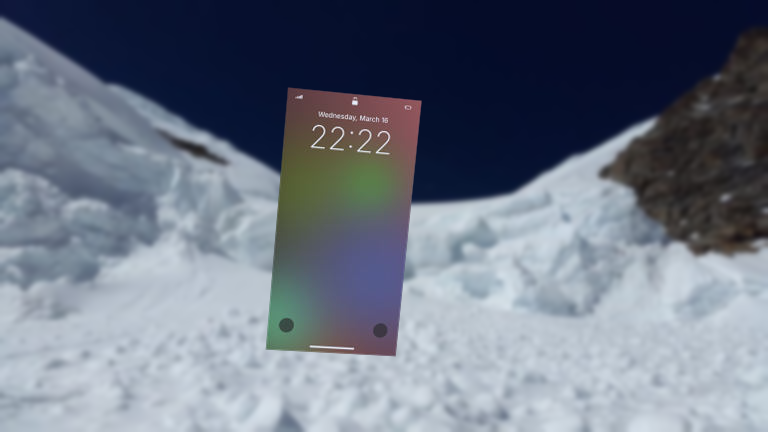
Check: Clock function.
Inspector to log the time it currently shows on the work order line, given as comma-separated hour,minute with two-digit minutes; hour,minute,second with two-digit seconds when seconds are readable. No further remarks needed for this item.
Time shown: 22,22
